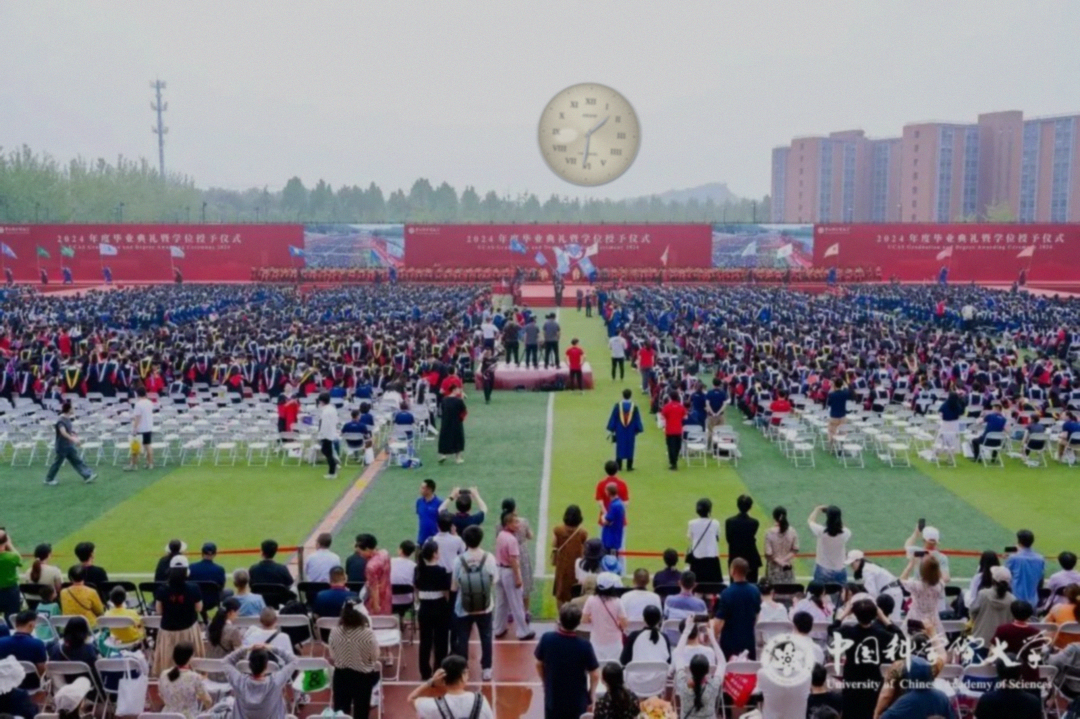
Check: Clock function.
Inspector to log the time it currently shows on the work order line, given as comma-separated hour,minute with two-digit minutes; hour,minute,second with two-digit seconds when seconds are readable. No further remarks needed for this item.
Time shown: 1,31
